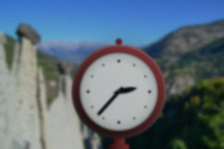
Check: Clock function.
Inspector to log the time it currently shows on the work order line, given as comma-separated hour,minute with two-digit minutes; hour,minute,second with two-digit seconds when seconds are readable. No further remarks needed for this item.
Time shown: 2,37
